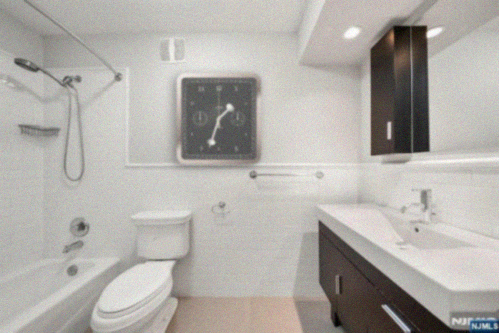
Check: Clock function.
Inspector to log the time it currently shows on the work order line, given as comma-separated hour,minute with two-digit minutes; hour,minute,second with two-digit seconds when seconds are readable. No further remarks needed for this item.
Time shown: 1,33
